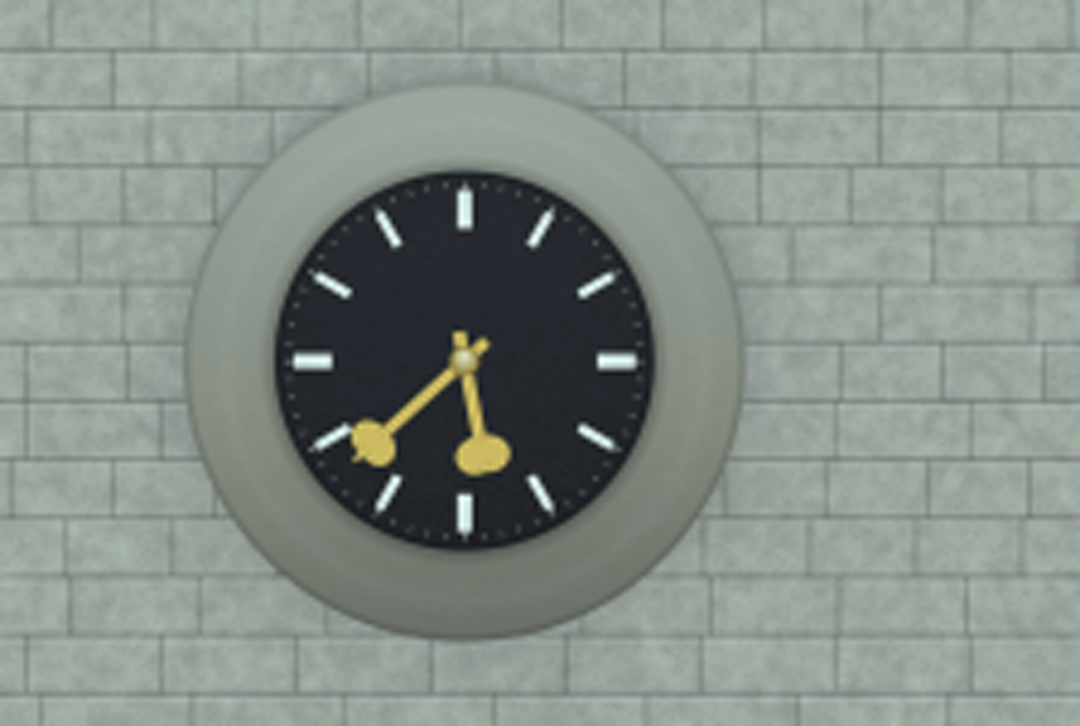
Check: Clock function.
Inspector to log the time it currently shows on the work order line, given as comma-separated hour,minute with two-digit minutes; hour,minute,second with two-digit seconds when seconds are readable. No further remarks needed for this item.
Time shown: 5,38
